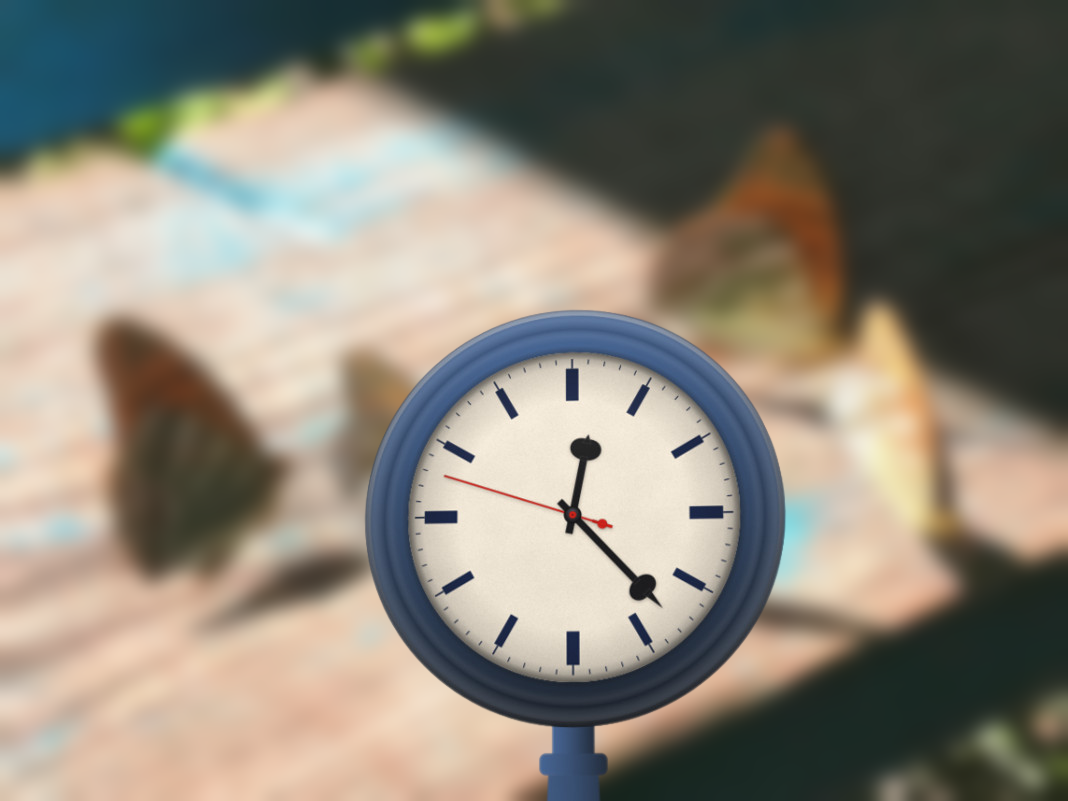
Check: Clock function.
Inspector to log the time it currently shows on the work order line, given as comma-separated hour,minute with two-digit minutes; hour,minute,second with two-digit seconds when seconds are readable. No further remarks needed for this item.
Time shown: 12,22,48
